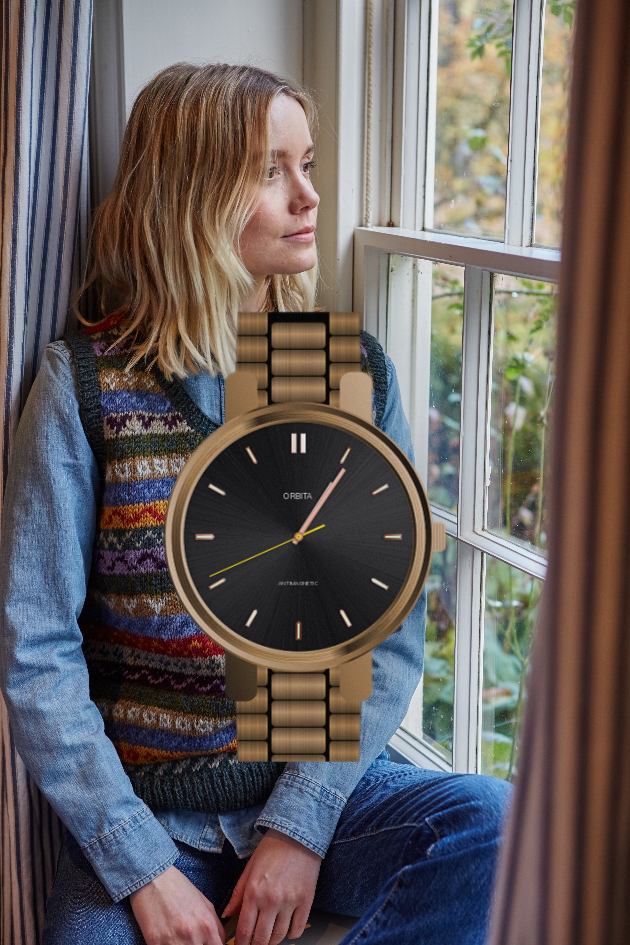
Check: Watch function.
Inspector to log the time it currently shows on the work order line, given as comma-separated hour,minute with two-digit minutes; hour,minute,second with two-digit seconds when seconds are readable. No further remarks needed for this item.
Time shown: 1,05,41
